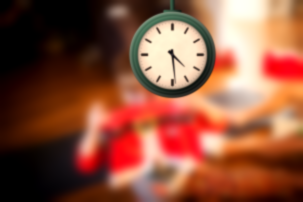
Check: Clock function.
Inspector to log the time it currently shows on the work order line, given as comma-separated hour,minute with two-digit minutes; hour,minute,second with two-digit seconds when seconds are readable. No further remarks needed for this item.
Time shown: 4,29
